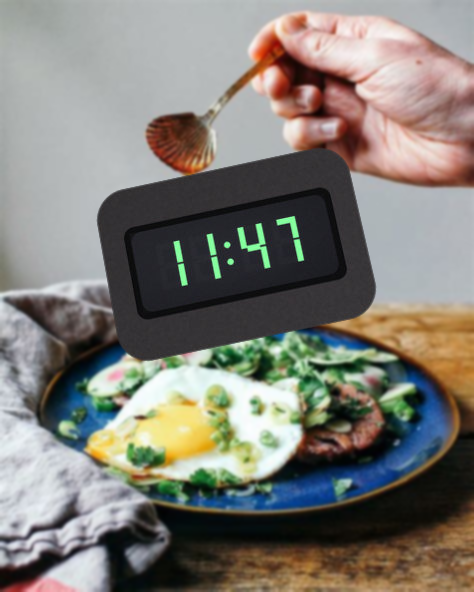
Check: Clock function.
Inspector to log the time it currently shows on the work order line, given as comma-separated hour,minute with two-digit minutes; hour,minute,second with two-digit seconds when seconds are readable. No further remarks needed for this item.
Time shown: 11,47
